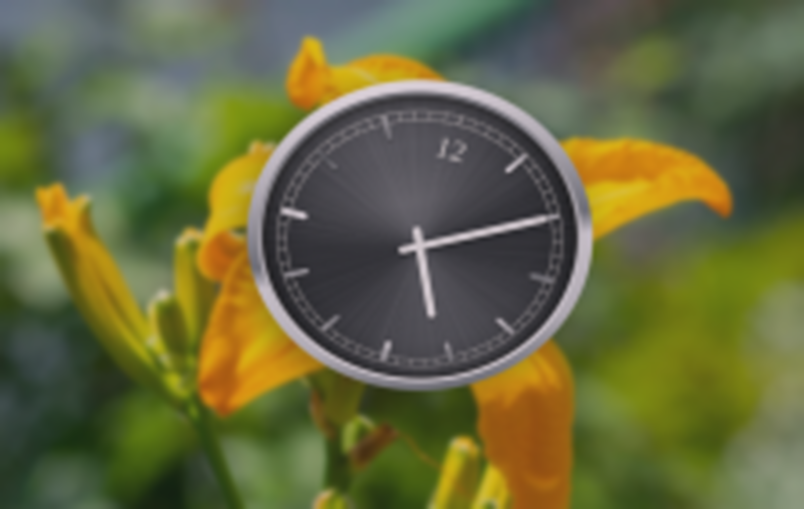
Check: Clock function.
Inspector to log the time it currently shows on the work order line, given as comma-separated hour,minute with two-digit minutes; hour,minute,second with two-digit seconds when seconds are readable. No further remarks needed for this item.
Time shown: 5,10
